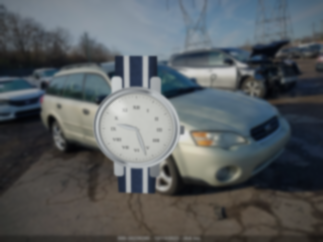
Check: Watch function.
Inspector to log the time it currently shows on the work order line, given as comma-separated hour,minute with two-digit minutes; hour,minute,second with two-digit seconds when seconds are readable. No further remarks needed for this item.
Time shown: 9,27
